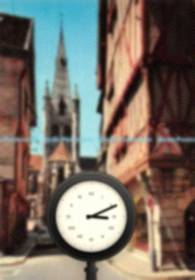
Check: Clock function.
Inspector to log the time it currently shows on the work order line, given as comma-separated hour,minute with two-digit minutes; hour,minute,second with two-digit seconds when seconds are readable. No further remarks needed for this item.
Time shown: 3,11
